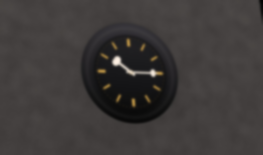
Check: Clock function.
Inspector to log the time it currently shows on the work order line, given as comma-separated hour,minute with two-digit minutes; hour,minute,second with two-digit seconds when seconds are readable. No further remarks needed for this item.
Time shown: 10,15
